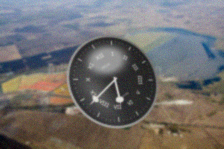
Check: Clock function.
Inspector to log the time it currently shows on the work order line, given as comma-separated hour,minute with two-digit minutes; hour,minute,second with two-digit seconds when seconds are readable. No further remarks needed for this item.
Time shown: 6,43
